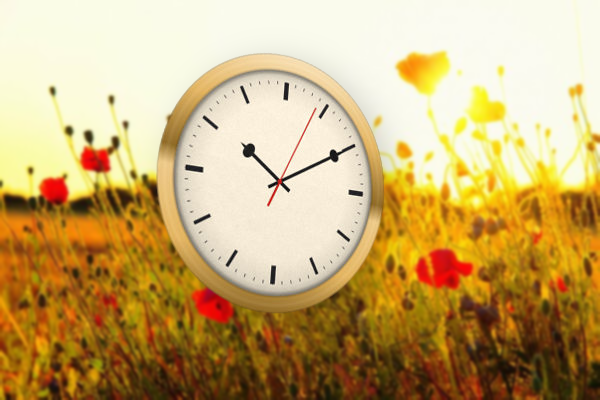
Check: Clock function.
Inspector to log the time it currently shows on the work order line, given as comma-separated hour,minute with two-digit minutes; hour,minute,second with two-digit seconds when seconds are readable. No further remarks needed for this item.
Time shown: 10,10,04
